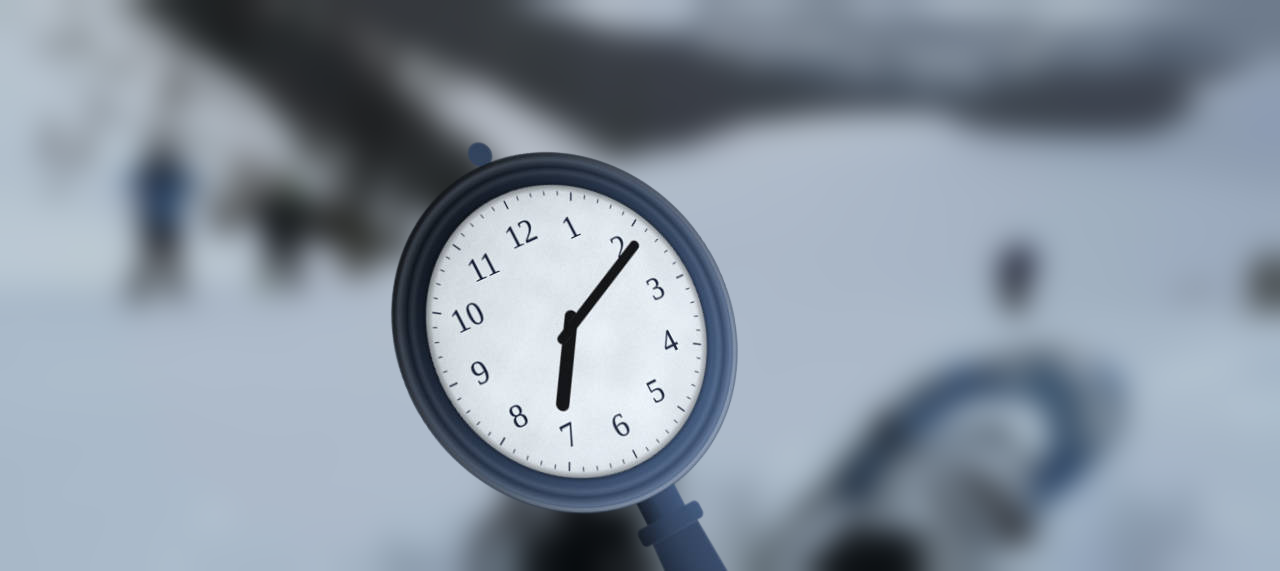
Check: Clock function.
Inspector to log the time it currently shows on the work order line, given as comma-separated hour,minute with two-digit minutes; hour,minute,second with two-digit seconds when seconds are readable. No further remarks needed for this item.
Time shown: 7,11
